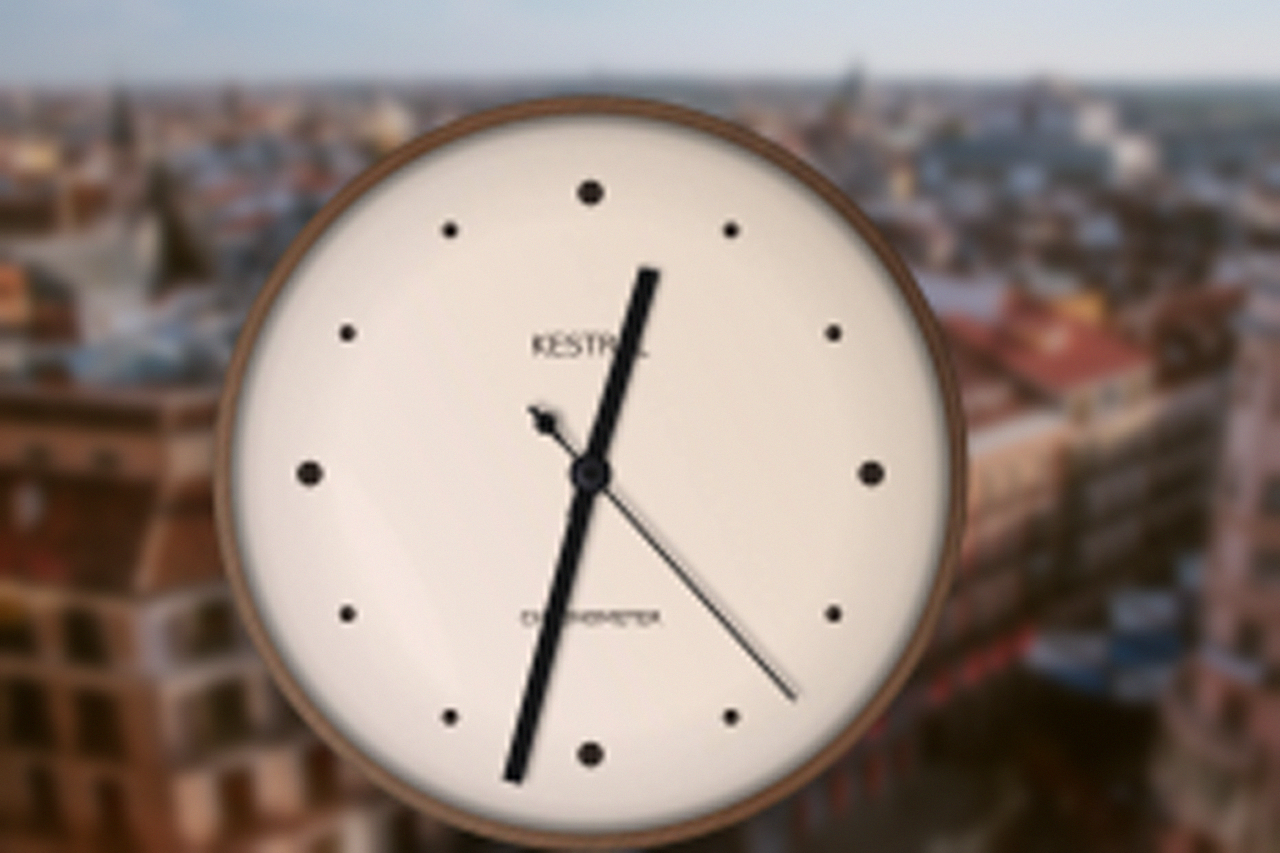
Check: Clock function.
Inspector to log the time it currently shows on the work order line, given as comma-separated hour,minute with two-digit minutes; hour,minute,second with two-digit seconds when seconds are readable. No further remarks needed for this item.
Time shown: 12,32,23
